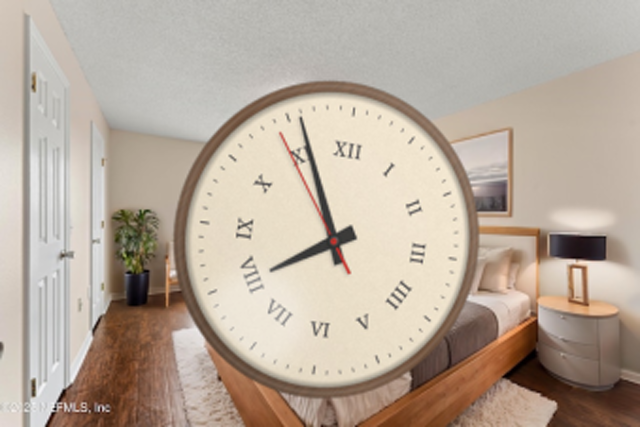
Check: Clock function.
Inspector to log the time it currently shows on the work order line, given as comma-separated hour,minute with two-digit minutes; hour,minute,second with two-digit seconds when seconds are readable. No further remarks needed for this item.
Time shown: 7,55,54
